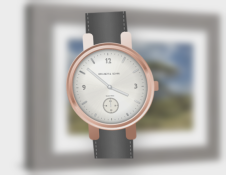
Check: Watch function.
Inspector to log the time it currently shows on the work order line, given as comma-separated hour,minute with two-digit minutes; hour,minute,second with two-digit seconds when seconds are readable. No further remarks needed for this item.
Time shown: 3,52
